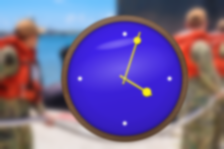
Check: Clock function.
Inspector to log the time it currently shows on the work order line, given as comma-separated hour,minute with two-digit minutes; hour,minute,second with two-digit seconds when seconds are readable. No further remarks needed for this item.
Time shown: 4,03
